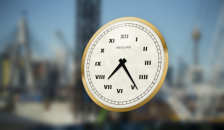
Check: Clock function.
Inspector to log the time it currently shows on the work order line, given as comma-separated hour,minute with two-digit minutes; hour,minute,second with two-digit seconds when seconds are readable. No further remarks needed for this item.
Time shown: 7,24
